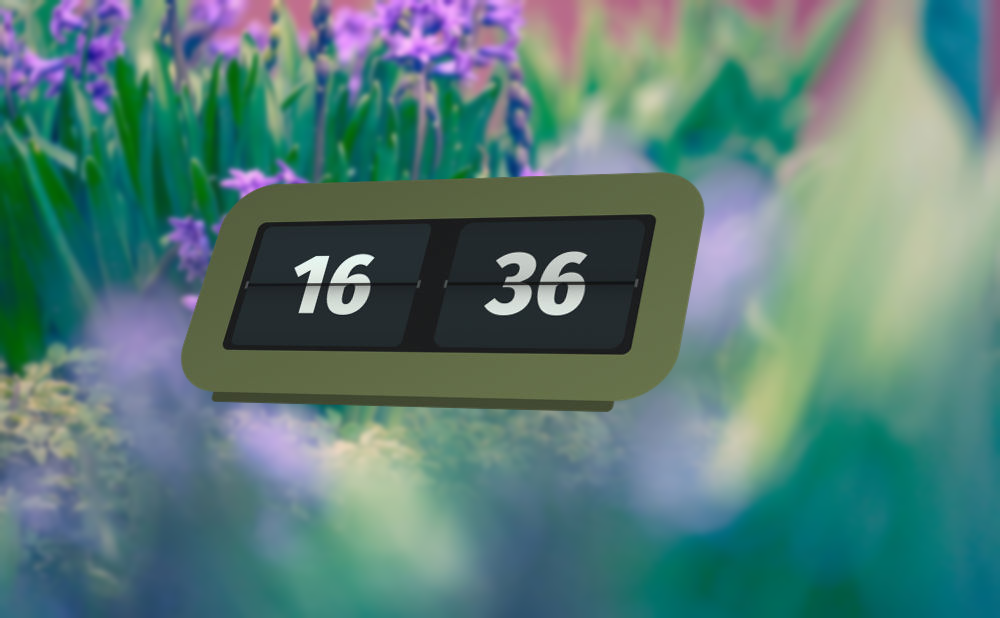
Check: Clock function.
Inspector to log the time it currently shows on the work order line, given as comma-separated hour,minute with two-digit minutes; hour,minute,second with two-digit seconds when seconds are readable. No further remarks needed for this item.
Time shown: 16,36
